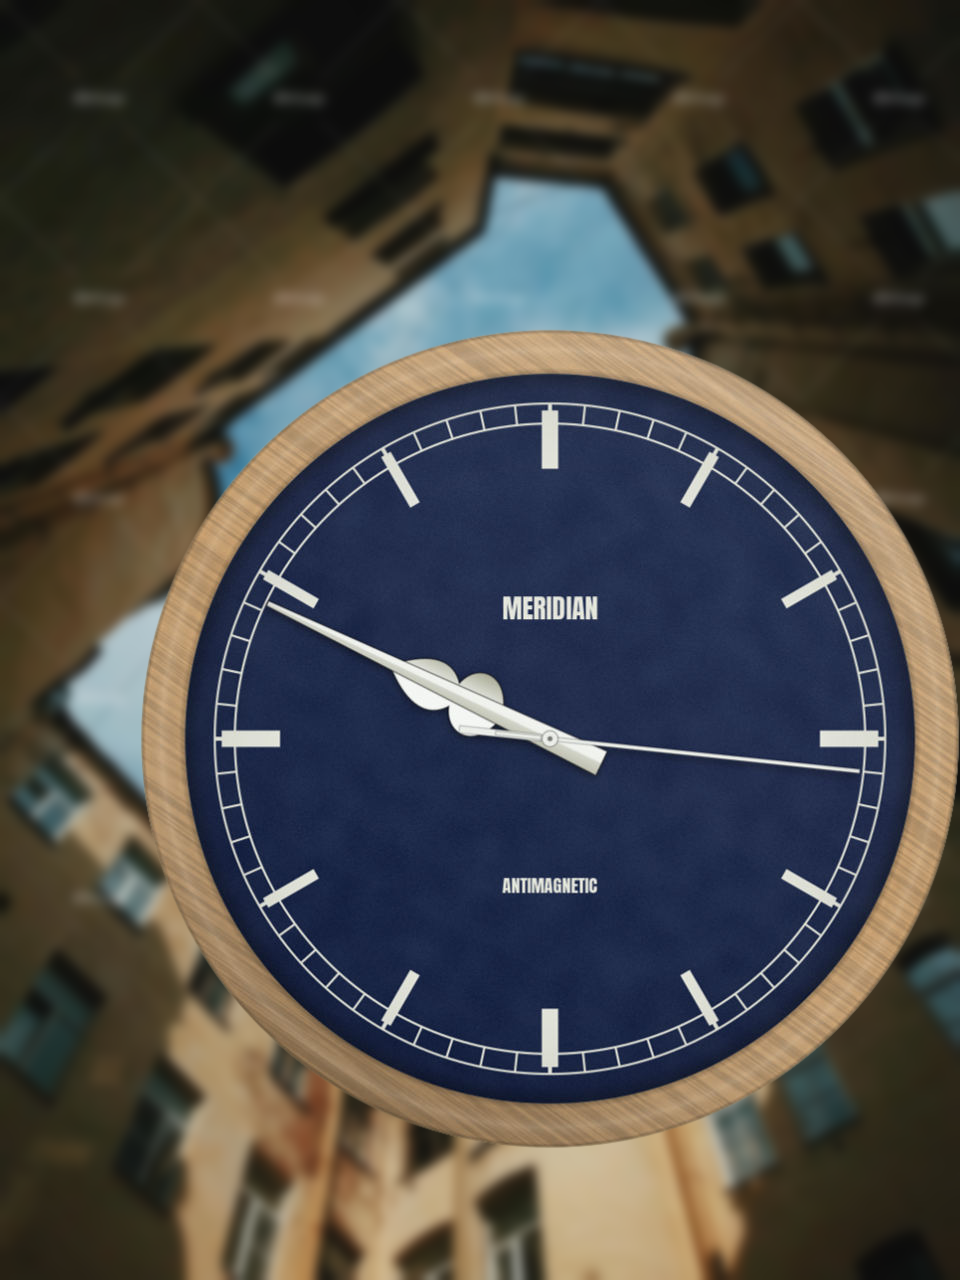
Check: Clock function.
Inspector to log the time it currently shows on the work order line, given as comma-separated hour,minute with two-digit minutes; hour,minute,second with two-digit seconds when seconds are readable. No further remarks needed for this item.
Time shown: 9,49,16
